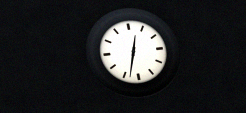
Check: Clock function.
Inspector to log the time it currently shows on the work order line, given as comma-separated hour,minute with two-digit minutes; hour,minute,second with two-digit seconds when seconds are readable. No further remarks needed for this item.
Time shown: 12,33
